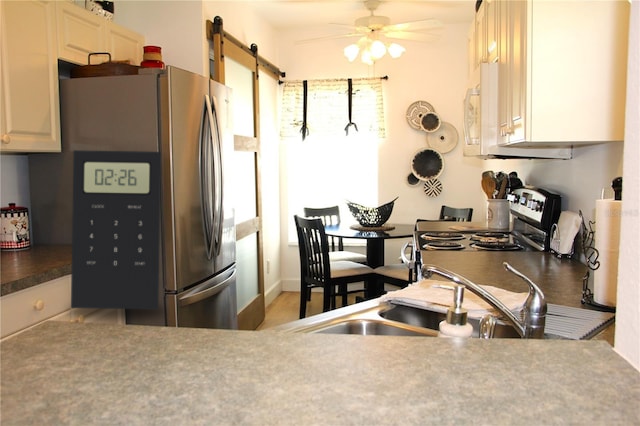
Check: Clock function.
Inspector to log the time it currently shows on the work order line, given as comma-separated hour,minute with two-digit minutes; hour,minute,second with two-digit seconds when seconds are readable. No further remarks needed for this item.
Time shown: 2,26
